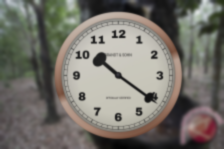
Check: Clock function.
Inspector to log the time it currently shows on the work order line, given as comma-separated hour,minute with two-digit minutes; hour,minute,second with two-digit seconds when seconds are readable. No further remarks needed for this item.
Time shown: 10,21
